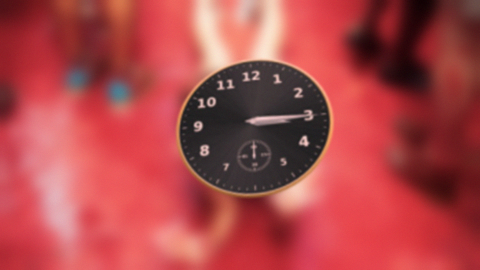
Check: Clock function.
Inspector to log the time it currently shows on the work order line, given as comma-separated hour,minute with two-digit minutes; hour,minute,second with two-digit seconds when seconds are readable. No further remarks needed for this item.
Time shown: 3,15
